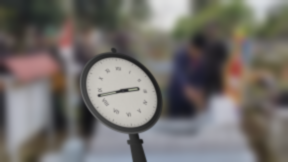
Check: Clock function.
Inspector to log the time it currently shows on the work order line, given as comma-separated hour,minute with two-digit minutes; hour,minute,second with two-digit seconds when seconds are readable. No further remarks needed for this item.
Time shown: 2,43
